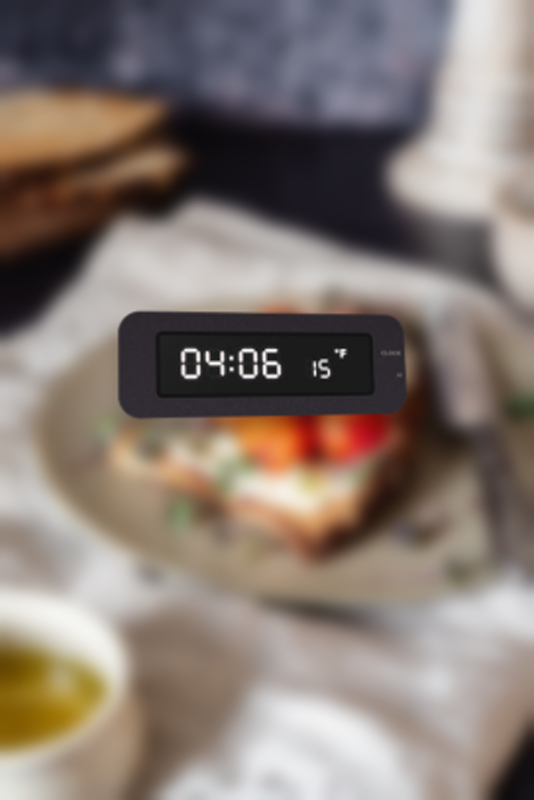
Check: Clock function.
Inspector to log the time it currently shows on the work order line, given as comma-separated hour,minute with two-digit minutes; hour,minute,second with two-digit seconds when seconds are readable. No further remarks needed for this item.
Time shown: 4,06
